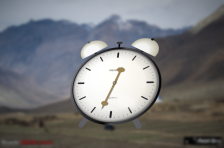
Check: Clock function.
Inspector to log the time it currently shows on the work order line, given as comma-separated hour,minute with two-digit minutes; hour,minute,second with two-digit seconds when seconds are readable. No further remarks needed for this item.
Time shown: 12,33
